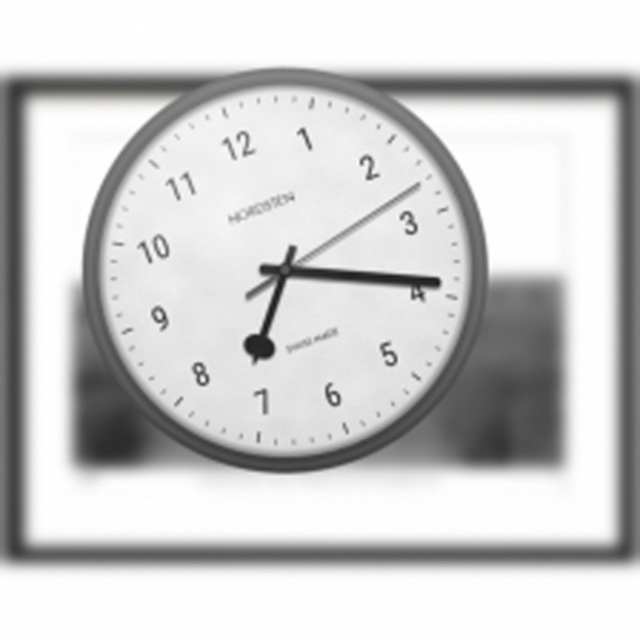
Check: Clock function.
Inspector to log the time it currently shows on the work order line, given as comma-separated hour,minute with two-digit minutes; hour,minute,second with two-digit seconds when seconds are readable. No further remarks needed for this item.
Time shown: 7,19,13
